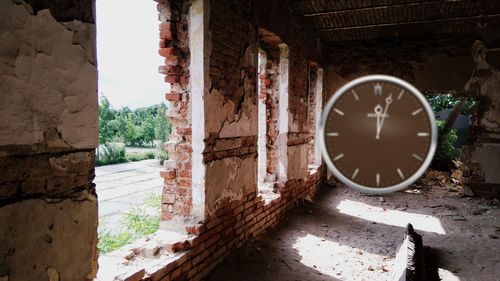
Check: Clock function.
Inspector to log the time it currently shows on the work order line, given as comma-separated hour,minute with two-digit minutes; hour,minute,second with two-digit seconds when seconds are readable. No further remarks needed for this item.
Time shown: 12,03
